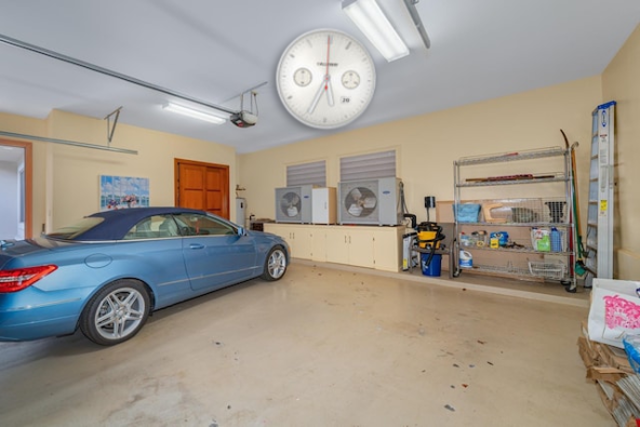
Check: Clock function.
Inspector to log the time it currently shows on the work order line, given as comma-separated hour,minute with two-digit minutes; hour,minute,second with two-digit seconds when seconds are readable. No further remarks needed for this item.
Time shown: 5,34
